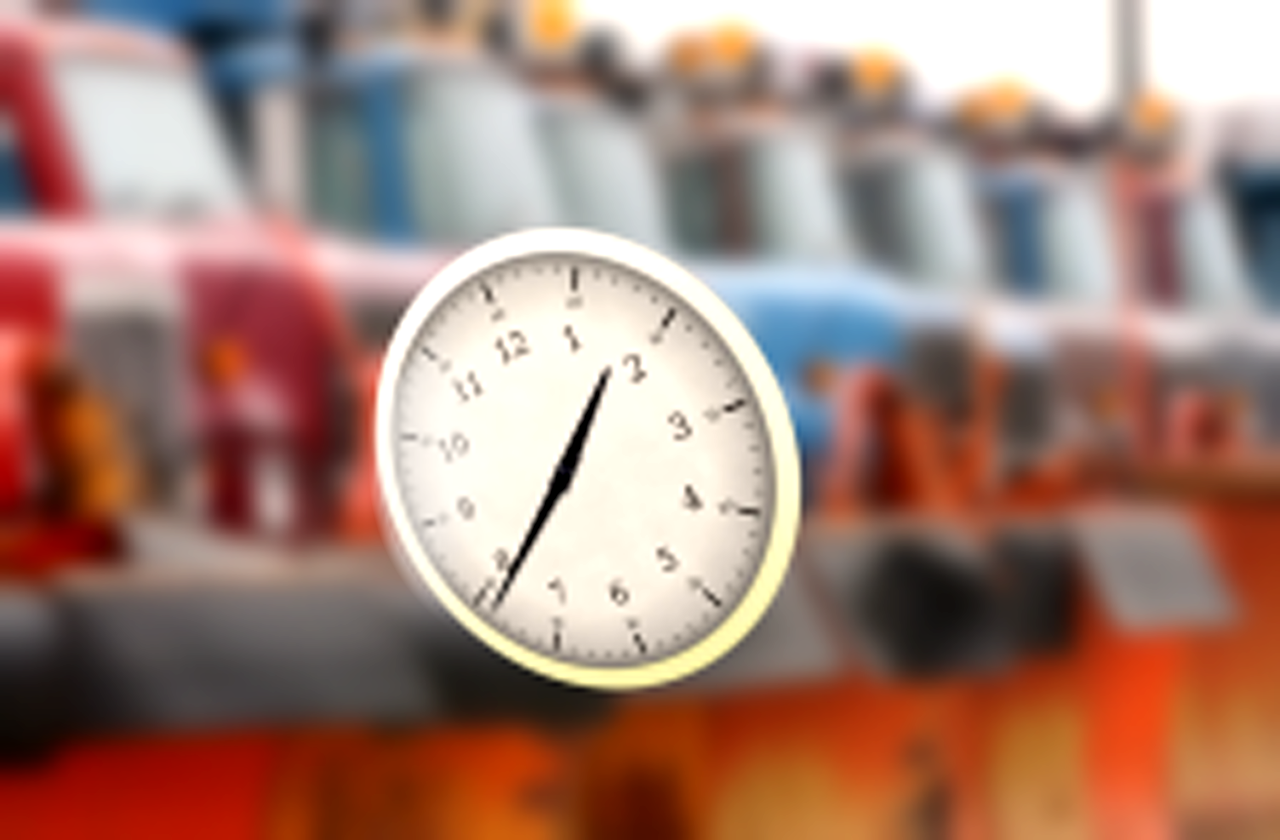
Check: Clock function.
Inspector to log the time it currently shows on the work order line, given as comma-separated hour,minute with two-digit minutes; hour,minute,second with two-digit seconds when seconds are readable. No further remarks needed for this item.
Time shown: 1,39
